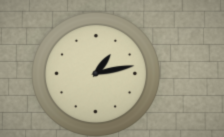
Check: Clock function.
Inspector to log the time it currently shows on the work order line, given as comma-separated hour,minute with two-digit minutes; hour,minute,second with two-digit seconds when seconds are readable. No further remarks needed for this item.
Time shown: 1,13
